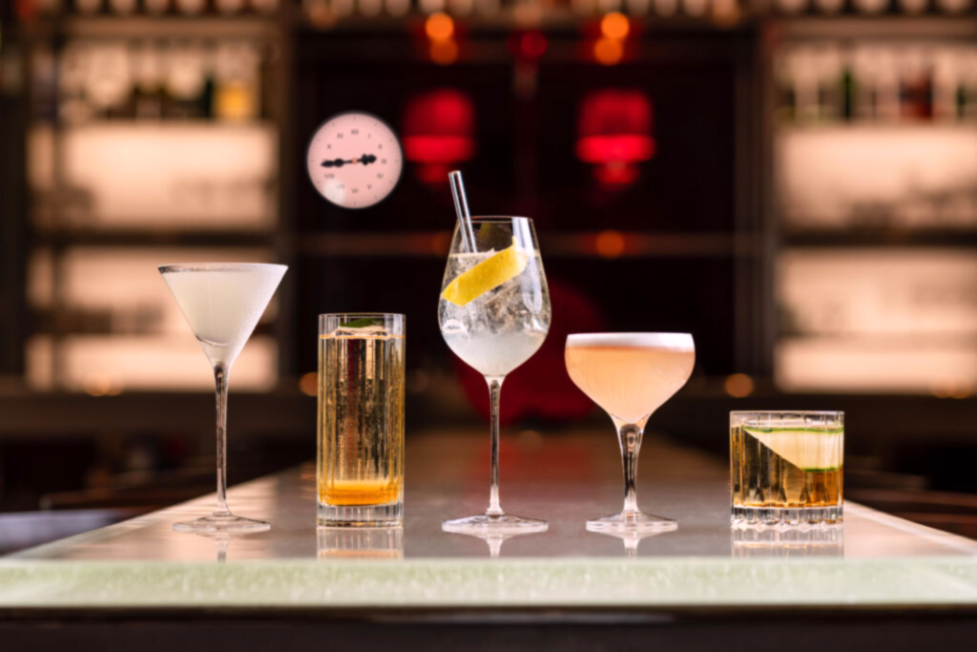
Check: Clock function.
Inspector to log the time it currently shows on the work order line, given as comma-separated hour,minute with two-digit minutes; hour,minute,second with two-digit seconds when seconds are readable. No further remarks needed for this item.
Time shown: 2,44
